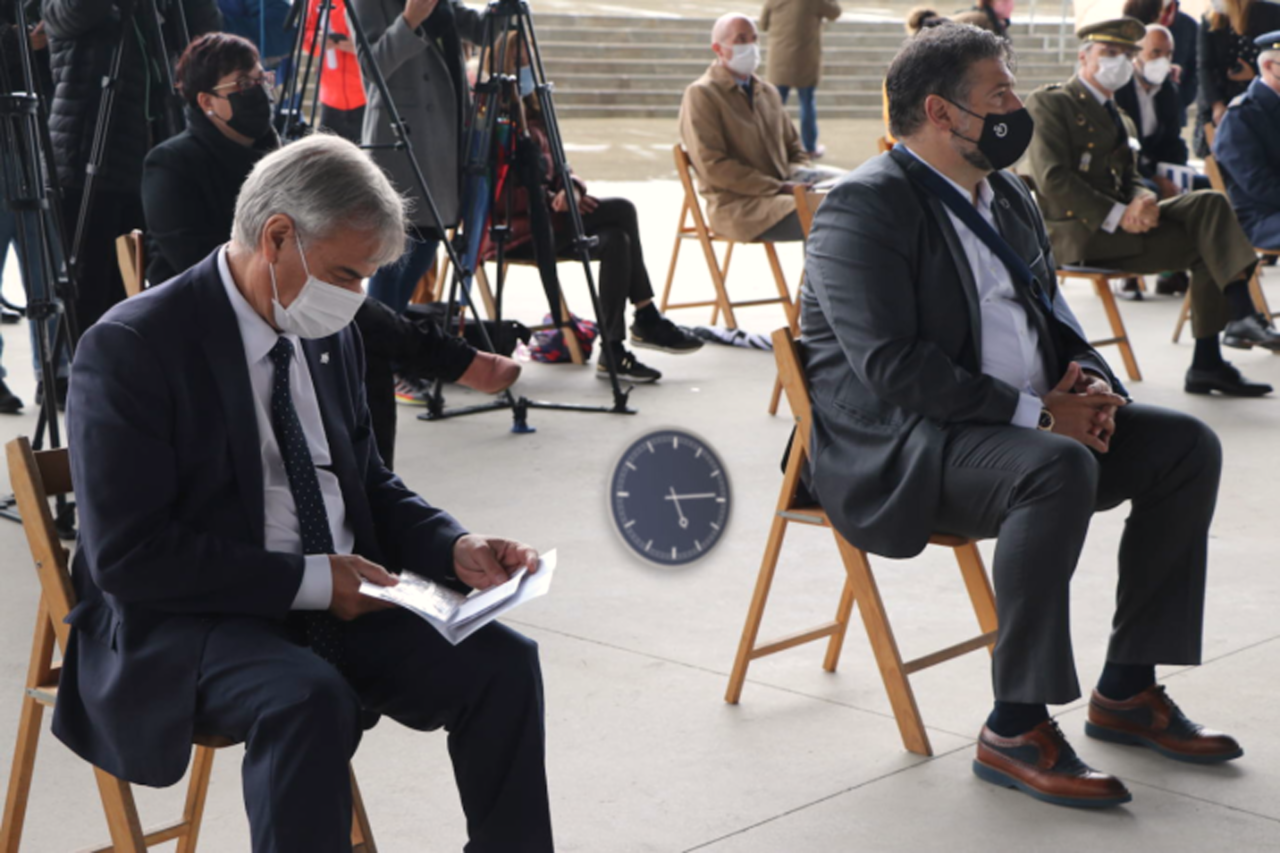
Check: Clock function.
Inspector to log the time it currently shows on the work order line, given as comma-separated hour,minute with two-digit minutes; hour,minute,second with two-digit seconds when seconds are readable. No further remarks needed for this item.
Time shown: 5,14
